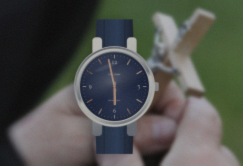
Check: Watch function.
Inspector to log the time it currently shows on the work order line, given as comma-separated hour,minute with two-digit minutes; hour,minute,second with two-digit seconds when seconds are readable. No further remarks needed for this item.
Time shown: 5,58
